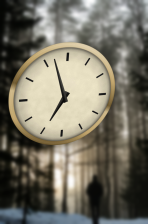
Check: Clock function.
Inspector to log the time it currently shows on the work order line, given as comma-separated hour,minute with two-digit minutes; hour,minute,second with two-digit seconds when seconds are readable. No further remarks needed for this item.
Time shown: 6,57
